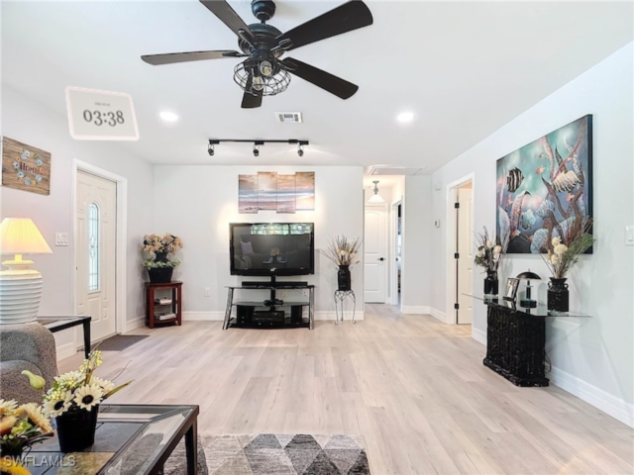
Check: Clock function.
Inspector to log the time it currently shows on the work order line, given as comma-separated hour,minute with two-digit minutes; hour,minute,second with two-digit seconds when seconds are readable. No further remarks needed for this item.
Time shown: 3,38
